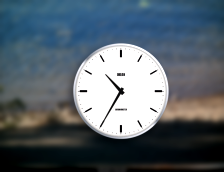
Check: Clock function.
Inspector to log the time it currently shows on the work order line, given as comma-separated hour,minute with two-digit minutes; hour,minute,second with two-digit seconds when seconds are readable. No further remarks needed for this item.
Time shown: 10,35
